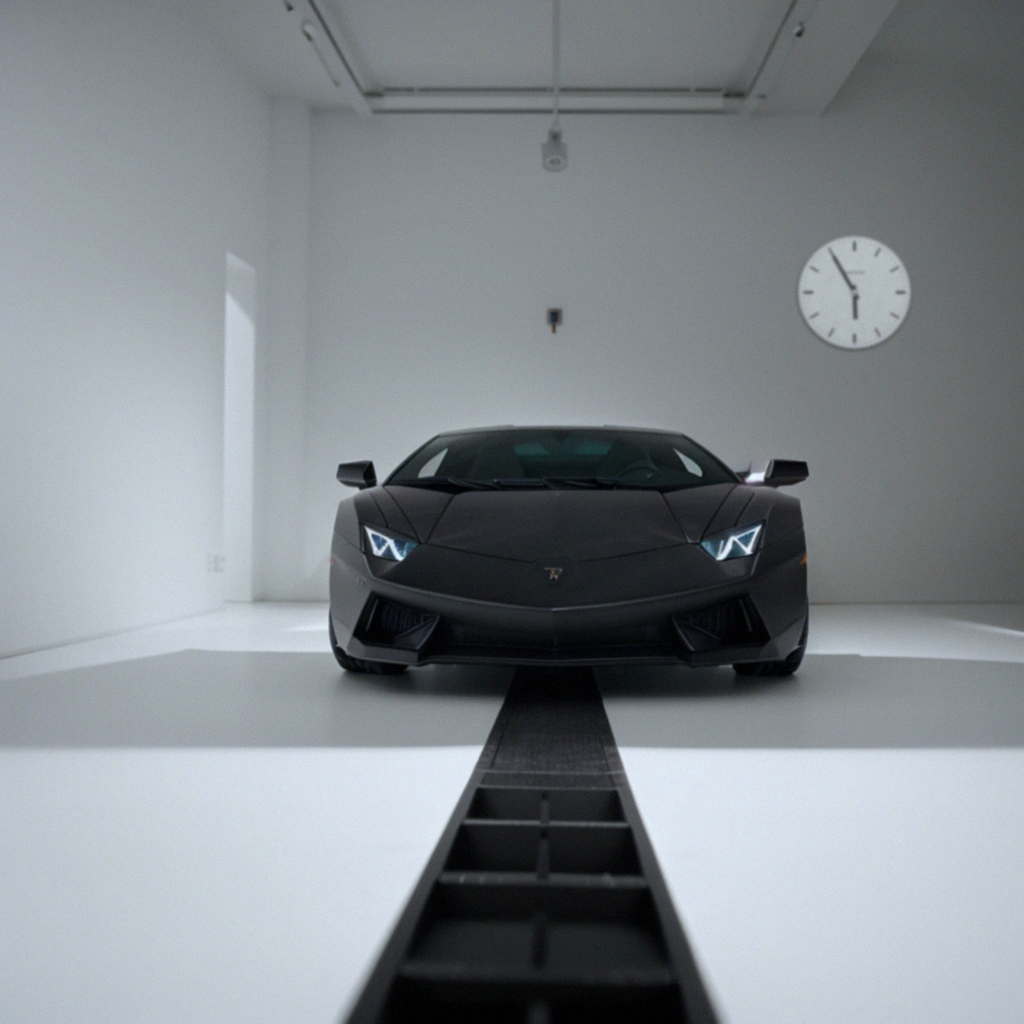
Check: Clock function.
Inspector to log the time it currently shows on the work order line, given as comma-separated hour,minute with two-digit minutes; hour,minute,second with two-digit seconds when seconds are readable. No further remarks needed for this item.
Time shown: 5,55
